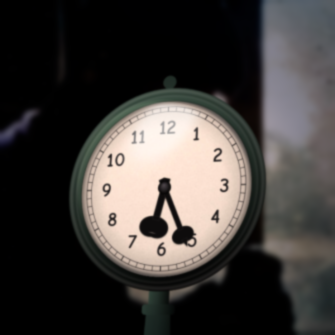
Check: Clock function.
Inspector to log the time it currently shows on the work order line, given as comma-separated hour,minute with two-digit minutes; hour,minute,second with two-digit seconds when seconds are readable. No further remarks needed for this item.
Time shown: 6,26
